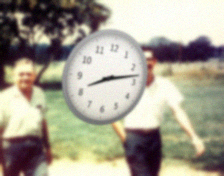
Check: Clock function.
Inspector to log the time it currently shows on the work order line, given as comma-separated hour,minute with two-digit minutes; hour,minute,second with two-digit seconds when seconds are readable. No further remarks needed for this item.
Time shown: 8,13
